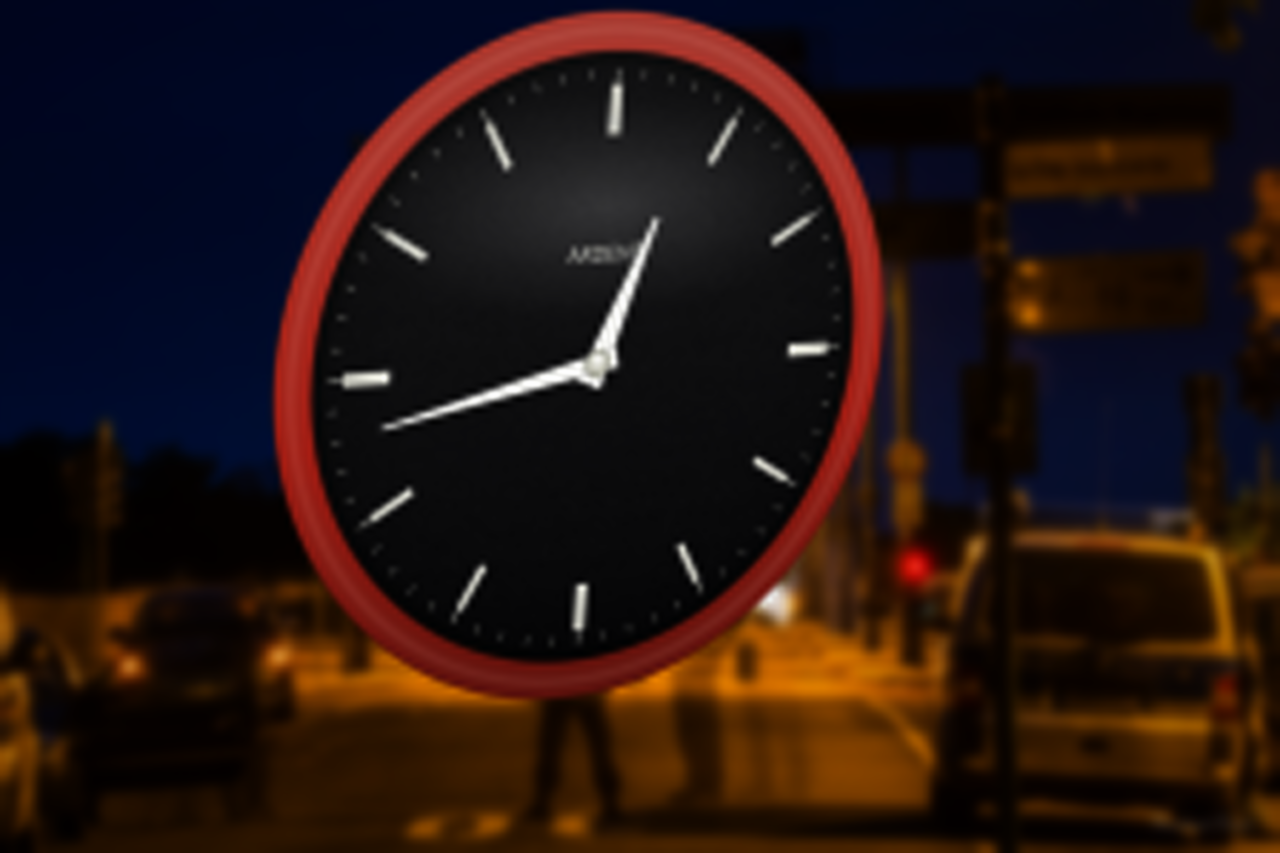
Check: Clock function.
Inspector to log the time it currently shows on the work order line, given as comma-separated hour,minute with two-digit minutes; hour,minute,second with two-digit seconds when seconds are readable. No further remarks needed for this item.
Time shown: 12,43
